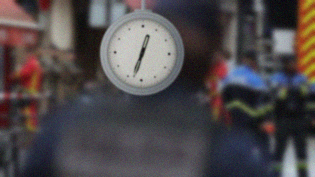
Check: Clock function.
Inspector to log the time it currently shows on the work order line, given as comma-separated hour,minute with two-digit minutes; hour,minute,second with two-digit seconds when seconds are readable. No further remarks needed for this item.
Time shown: 12,33
